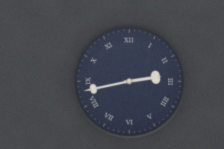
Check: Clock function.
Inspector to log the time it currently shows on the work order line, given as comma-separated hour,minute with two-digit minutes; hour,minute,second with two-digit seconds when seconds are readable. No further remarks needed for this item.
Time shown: 2,43
